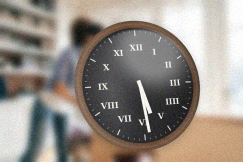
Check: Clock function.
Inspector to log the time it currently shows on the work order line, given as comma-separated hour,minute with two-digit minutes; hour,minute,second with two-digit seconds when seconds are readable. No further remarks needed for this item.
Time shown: 5,29
